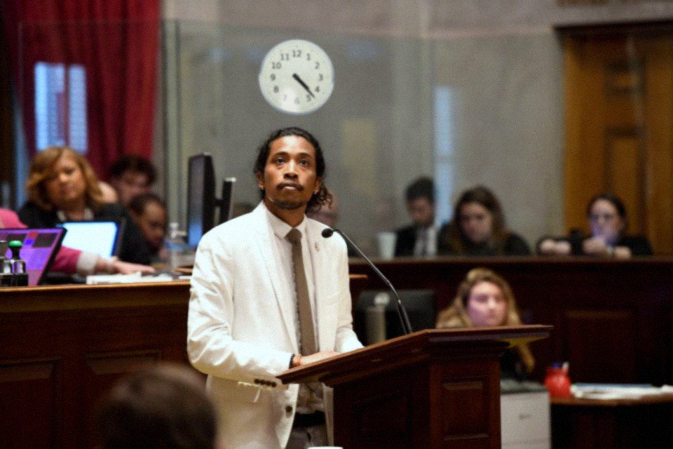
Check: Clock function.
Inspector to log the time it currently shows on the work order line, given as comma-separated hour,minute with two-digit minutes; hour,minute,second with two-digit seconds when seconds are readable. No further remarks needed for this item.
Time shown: 4,23
